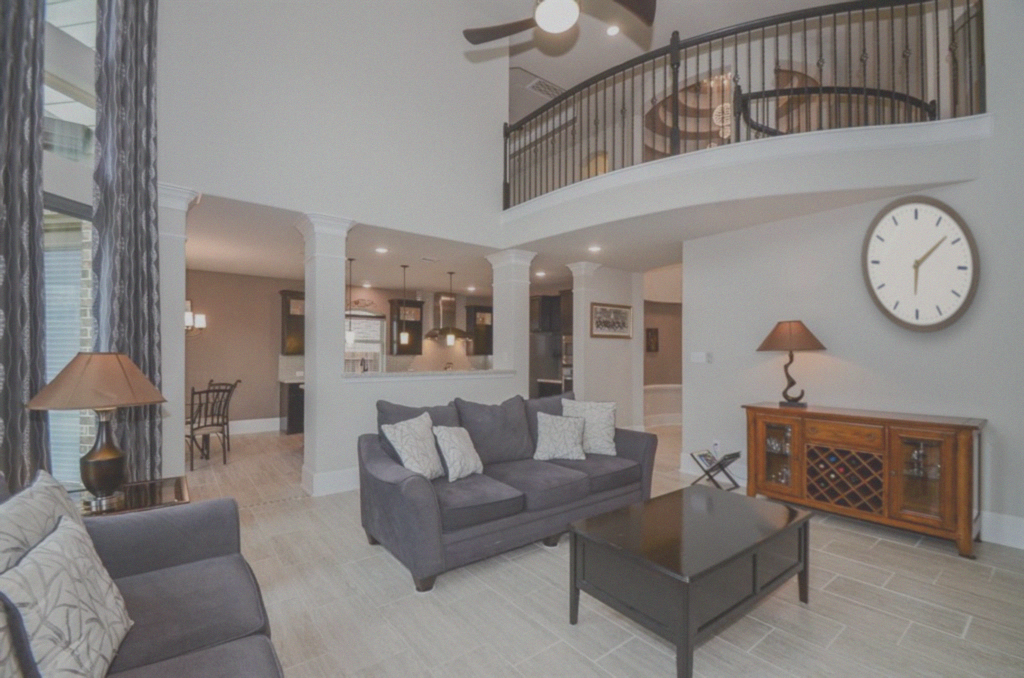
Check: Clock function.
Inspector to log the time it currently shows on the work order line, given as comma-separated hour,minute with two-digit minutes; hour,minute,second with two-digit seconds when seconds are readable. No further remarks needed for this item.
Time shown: 6,08
